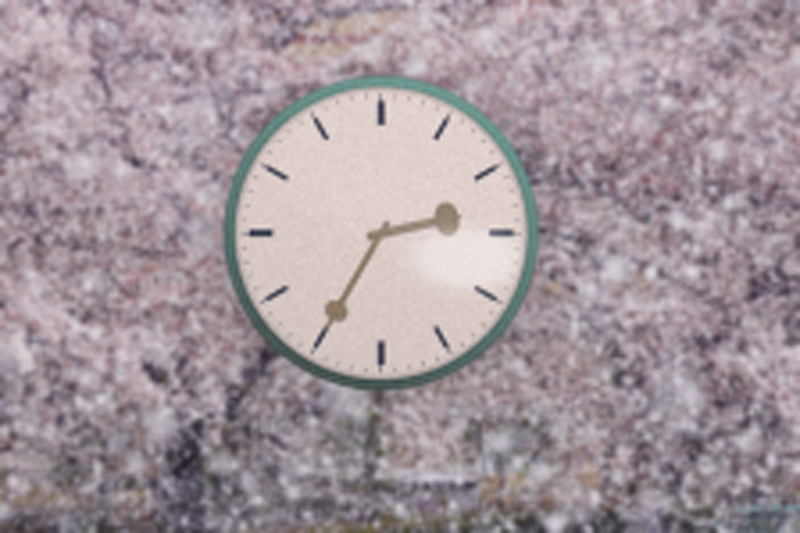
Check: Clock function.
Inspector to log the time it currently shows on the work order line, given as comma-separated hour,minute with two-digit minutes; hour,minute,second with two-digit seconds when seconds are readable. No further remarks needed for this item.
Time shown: 2,35
